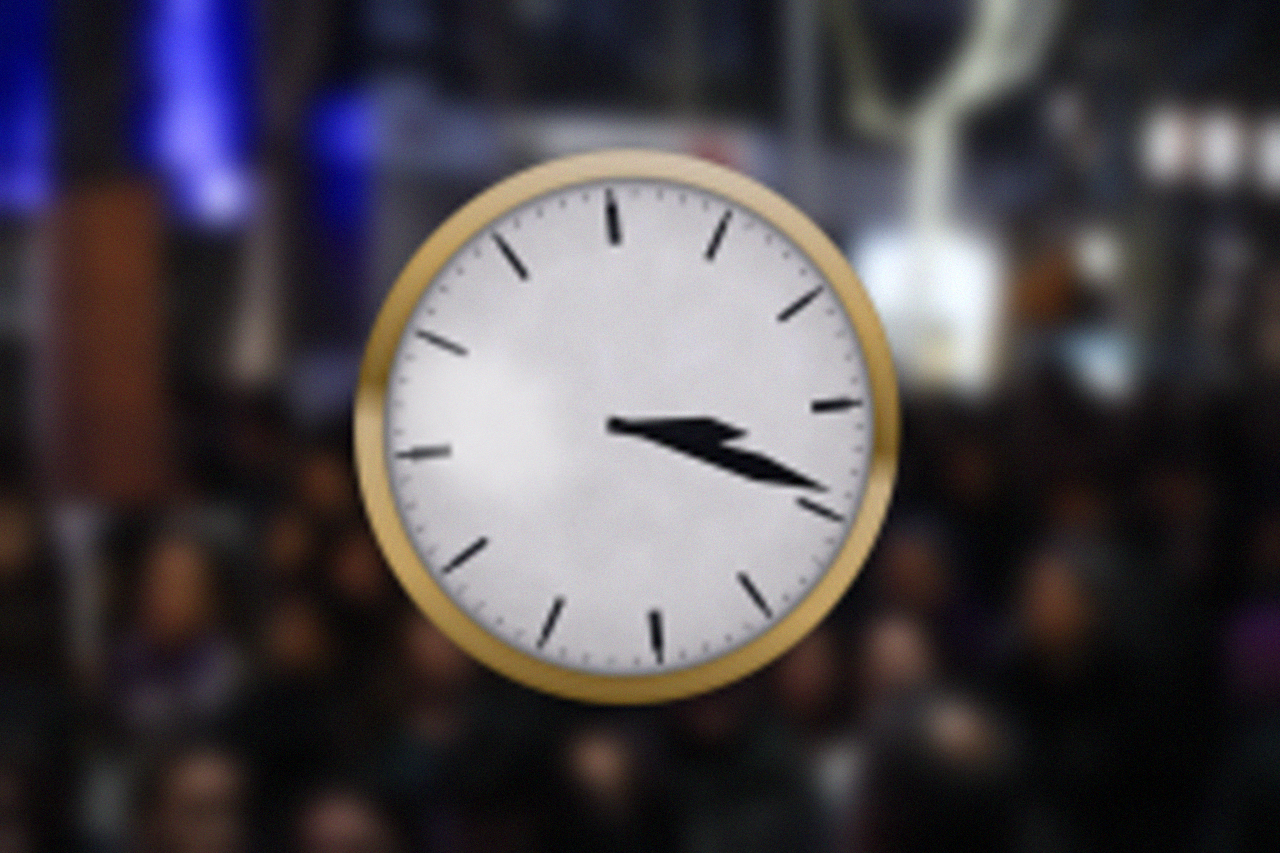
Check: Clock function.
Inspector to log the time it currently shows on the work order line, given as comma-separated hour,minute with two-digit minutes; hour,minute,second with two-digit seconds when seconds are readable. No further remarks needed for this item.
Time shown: 3,19
